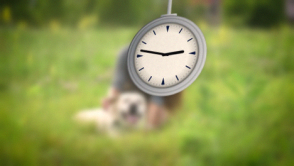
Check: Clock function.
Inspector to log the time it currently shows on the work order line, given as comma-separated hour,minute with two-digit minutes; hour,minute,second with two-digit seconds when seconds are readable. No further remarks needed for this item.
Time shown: 2,47
